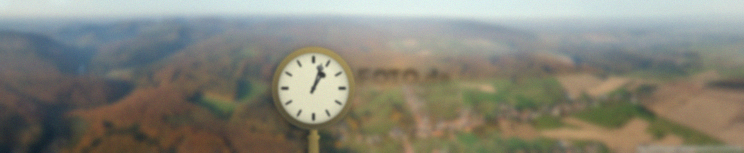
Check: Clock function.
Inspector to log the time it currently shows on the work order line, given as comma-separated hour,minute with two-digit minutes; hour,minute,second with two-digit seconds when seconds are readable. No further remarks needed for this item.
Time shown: 1,03
